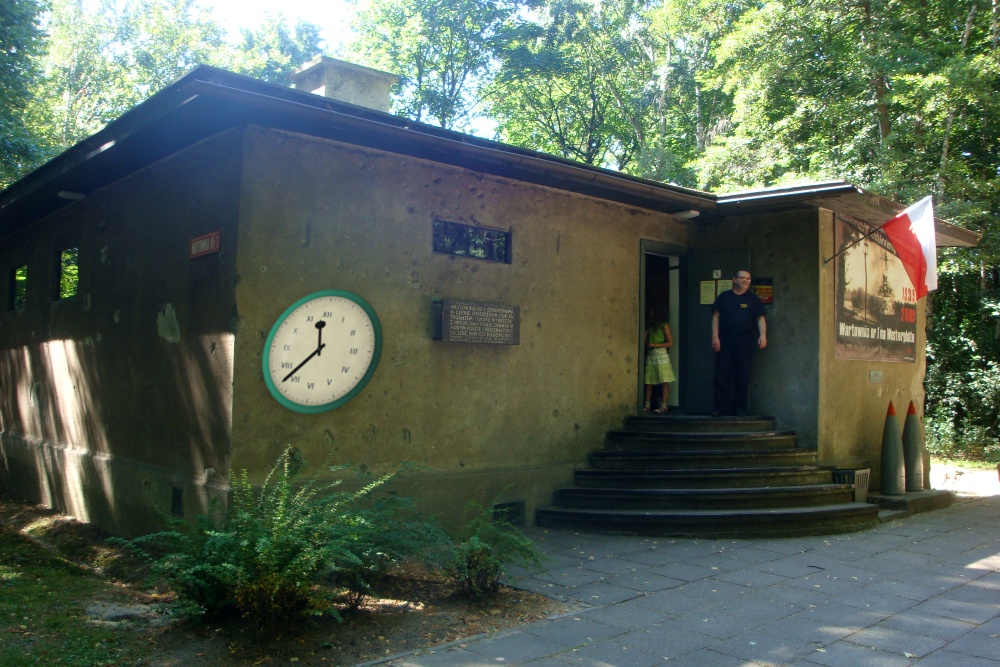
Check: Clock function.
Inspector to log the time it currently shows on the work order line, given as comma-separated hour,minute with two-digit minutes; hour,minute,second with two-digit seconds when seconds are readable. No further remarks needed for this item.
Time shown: 11,37
